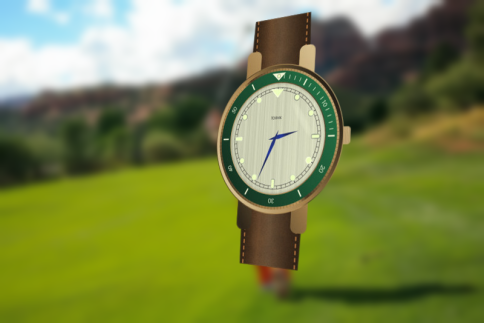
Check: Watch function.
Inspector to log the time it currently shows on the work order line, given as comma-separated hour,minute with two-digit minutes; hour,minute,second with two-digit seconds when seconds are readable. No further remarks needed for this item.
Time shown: 2,34
